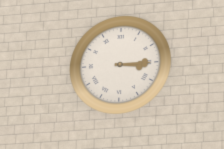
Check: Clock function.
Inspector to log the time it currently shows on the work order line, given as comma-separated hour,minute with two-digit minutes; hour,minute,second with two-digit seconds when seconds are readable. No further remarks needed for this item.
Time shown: 3,15
